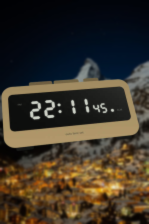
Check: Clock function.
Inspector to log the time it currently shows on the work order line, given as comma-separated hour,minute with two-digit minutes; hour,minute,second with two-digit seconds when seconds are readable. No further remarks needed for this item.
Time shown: 22,11,45
